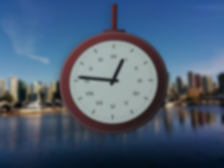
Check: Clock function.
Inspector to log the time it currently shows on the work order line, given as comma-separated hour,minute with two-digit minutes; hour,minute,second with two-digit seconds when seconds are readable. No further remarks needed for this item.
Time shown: 12,46
